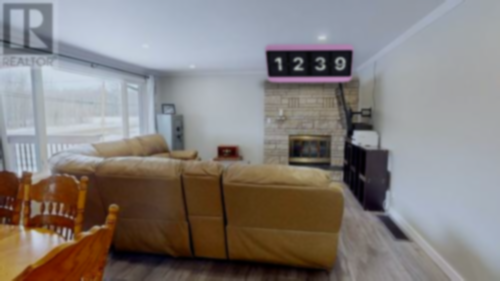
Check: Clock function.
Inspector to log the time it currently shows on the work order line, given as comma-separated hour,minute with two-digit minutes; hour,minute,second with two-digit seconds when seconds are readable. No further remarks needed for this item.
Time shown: 12,39
